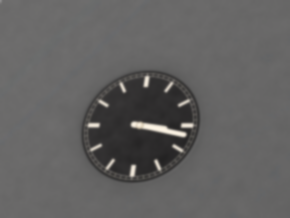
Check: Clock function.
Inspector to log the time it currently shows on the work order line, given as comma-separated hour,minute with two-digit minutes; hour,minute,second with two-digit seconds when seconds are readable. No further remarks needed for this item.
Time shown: 3,17
